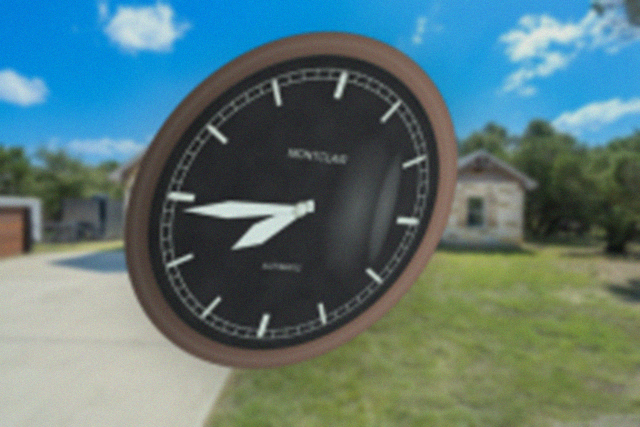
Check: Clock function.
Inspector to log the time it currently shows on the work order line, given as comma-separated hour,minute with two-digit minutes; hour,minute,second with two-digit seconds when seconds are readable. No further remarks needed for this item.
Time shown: 7,44
